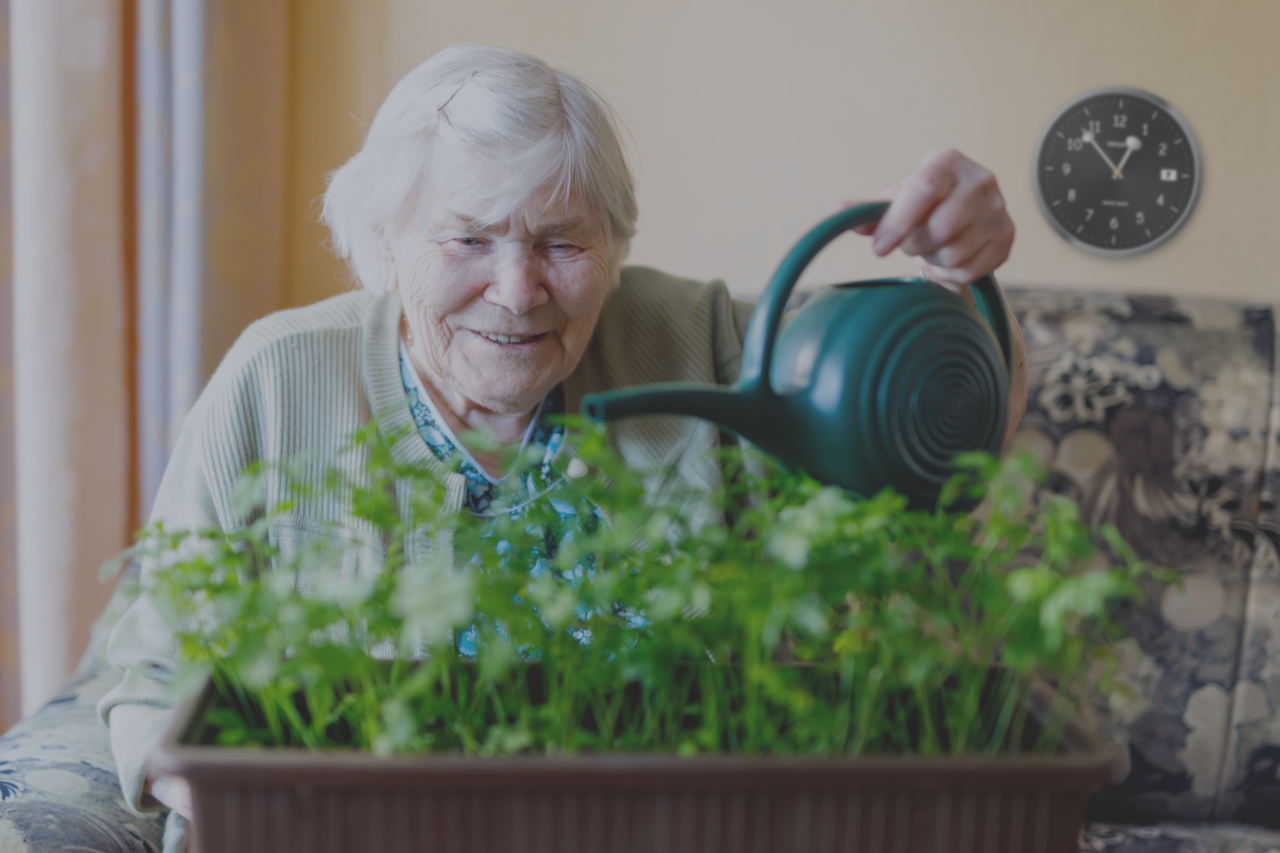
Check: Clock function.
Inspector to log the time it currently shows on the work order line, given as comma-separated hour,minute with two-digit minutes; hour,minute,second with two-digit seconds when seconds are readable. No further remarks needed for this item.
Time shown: 12,53
